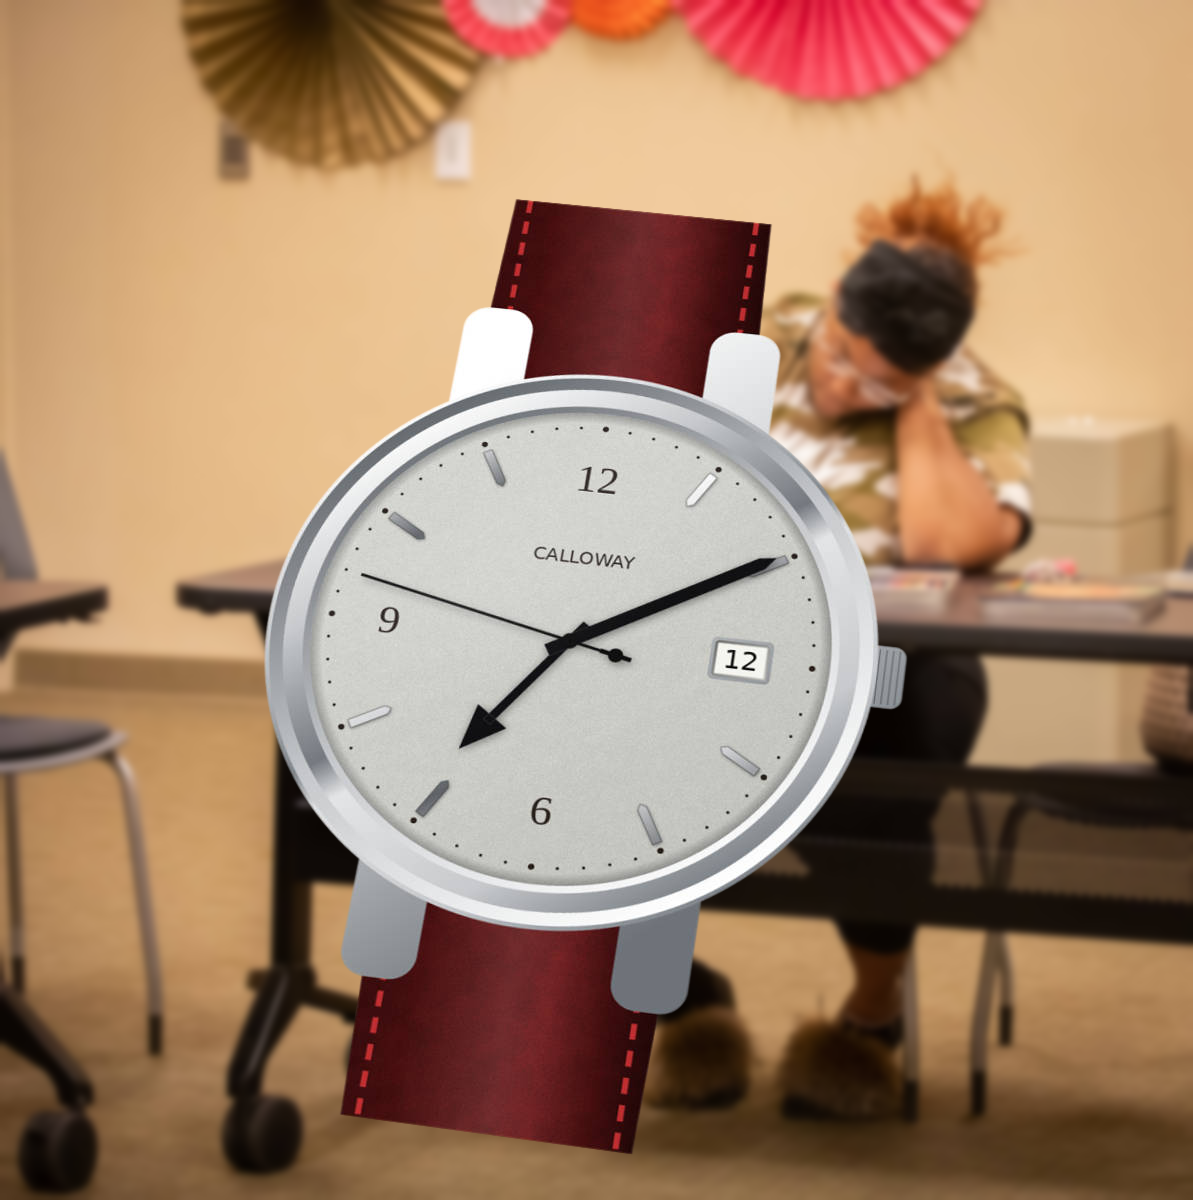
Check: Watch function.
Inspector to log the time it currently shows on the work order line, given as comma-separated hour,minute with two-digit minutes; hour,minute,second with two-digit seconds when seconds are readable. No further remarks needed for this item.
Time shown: 7,09,47
